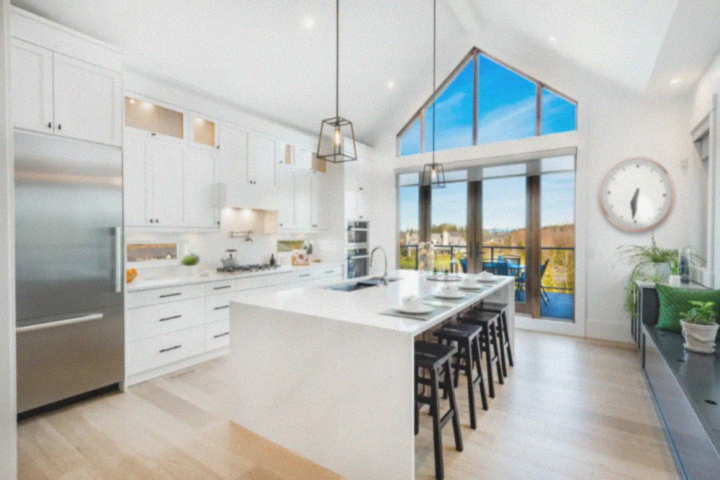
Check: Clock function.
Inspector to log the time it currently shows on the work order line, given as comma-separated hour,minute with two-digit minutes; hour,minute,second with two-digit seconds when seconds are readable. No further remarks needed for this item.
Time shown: 6,31
